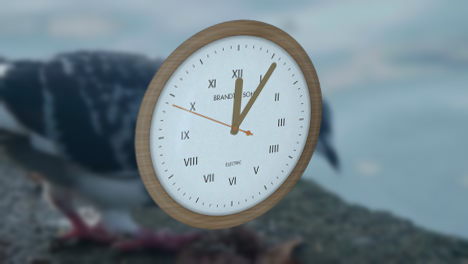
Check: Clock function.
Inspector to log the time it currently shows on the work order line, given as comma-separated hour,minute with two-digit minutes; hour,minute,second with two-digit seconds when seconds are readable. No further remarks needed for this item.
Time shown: 12,05,49
